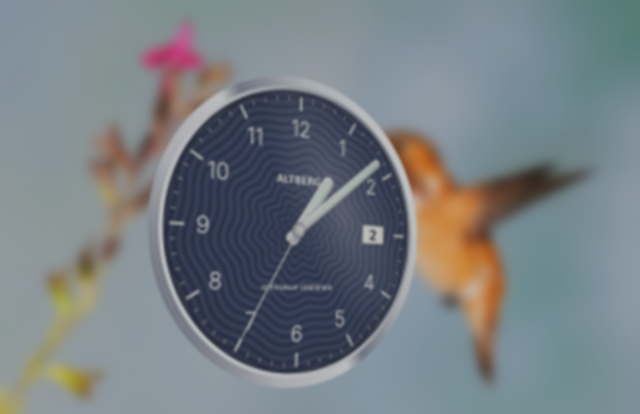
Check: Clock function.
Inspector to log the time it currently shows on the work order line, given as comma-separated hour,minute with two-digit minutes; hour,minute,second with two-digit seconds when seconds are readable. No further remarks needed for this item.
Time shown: 1,08,35
